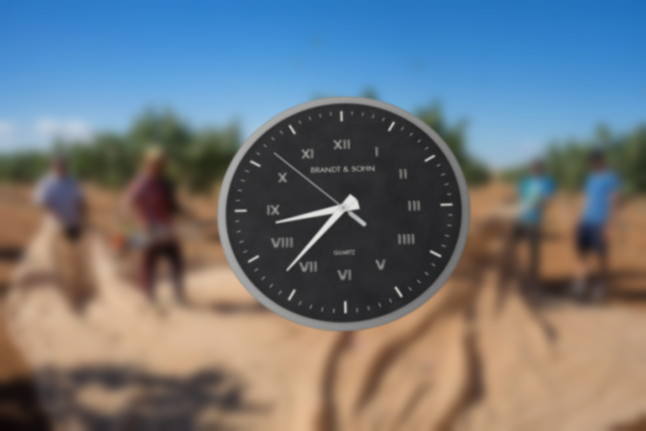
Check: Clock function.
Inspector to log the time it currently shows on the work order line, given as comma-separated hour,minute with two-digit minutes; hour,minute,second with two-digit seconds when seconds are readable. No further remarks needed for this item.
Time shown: 8,36,52
